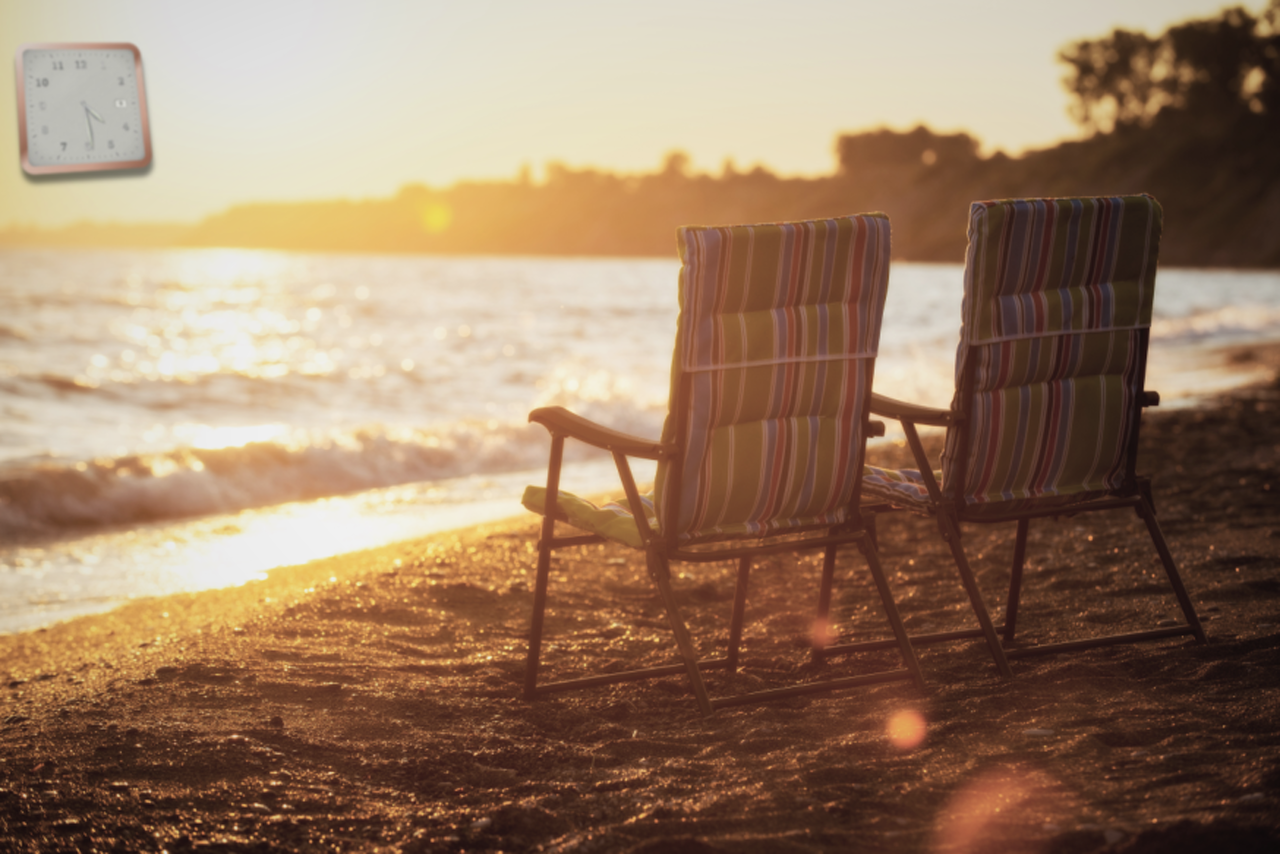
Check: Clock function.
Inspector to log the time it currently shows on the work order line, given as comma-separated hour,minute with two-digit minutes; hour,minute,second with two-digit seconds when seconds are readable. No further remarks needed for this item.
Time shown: 4,29
